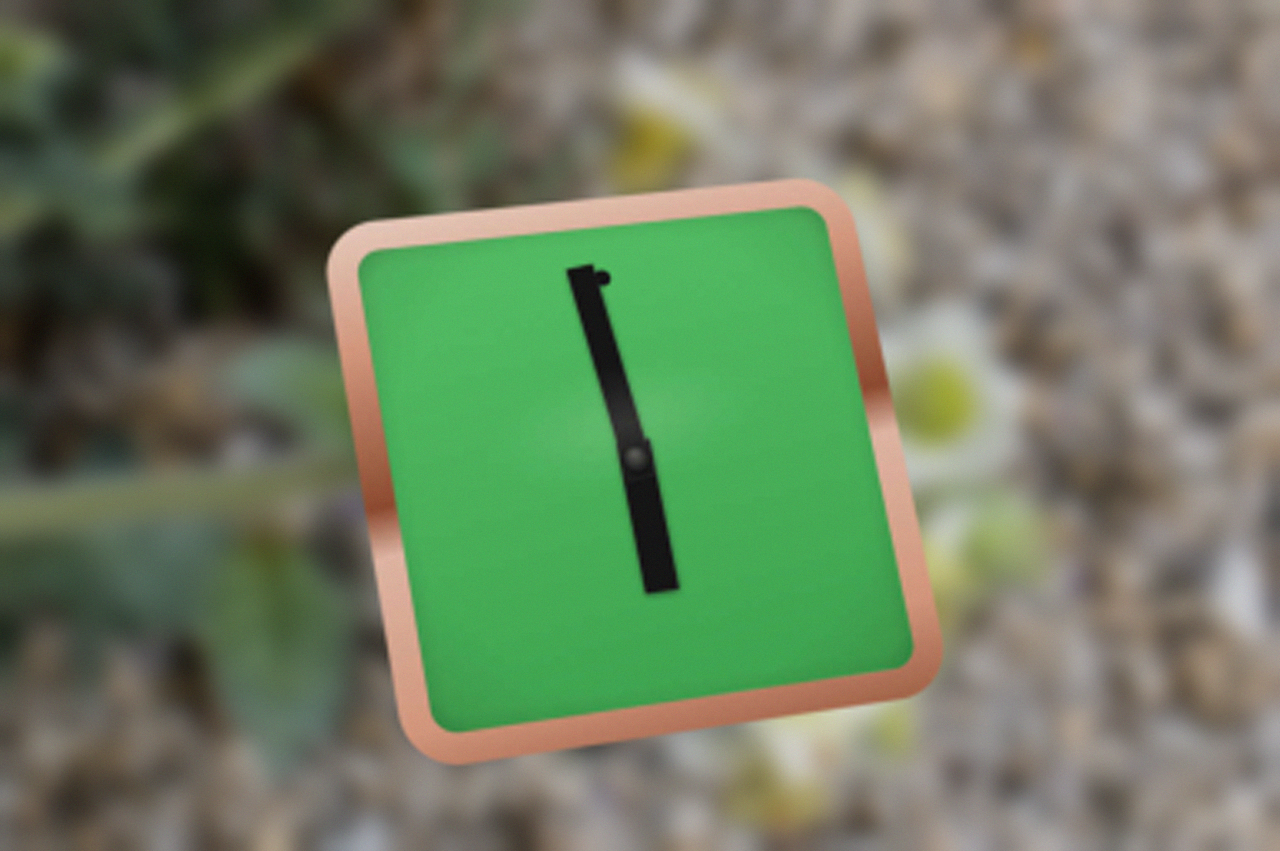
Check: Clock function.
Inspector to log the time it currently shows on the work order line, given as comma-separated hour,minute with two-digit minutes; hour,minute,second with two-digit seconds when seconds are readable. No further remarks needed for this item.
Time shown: 5,59
